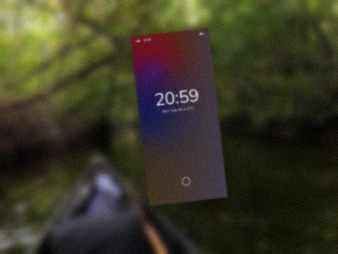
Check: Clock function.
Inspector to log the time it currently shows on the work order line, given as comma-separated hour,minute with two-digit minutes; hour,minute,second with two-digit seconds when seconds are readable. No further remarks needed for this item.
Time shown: 20,59
